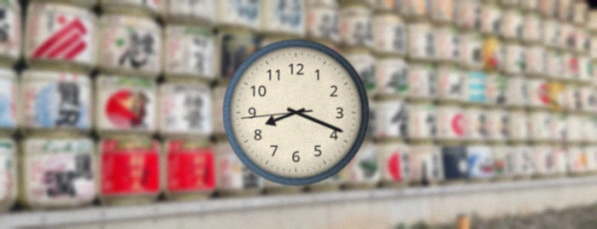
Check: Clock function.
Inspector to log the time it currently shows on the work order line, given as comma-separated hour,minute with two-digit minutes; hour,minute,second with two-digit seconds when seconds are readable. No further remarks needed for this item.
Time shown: 8,18,44
